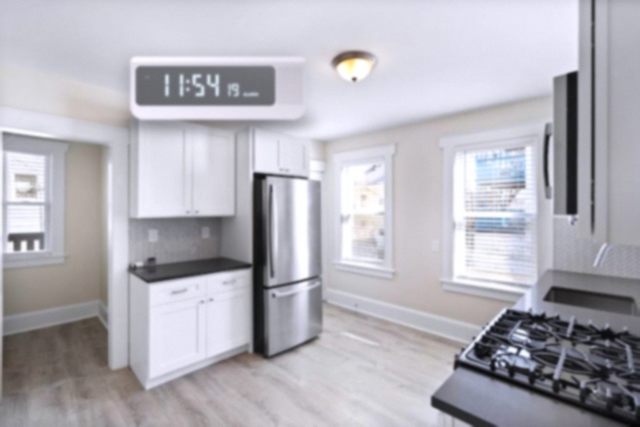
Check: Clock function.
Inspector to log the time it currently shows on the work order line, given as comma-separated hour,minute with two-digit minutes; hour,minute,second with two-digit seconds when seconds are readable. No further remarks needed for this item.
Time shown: 11,54
